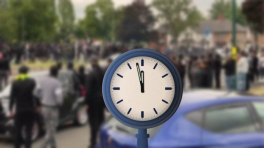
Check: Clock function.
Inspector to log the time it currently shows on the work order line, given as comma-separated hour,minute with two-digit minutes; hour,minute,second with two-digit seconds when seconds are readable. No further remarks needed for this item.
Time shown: 11,58
